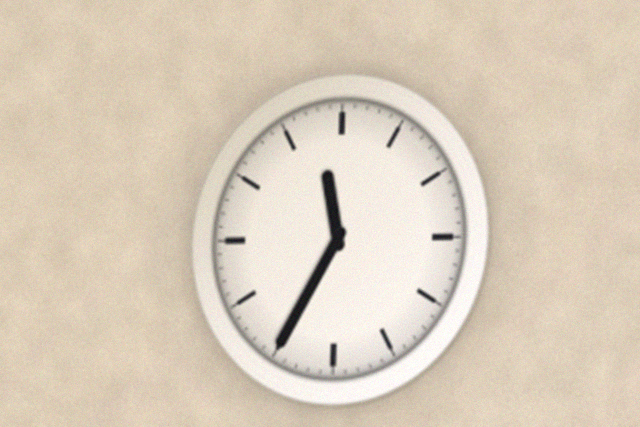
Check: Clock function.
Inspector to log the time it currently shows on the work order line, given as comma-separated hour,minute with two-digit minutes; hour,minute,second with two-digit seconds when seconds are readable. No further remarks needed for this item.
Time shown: 11,35
